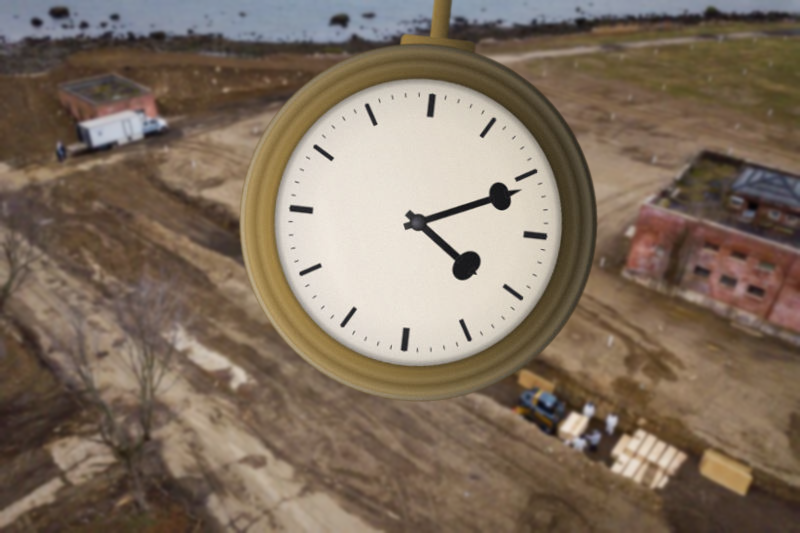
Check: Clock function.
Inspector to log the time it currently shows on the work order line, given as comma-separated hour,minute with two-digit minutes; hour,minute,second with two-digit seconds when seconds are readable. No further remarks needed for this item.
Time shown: 4,11
